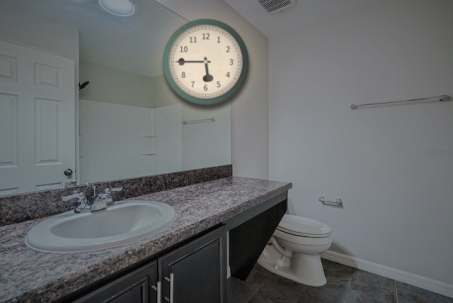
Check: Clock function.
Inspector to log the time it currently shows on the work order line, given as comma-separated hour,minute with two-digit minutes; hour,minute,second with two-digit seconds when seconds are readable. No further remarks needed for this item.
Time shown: 5,45
